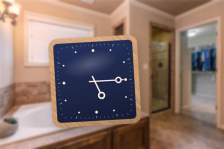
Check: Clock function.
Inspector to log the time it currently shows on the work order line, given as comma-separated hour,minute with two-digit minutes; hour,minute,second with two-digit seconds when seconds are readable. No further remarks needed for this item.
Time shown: 5,15
